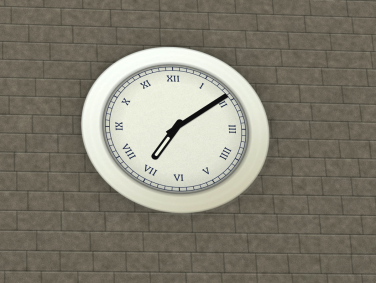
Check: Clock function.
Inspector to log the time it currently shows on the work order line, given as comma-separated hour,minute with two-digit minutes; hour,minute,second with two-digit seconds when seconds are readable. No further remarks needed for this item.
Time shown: 7,09
